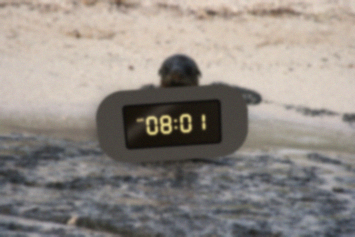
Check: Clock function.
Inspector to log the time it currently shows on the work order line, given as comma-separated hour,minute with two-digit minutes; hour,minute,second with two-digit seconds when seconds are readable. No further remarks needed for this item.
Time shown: 8,01
